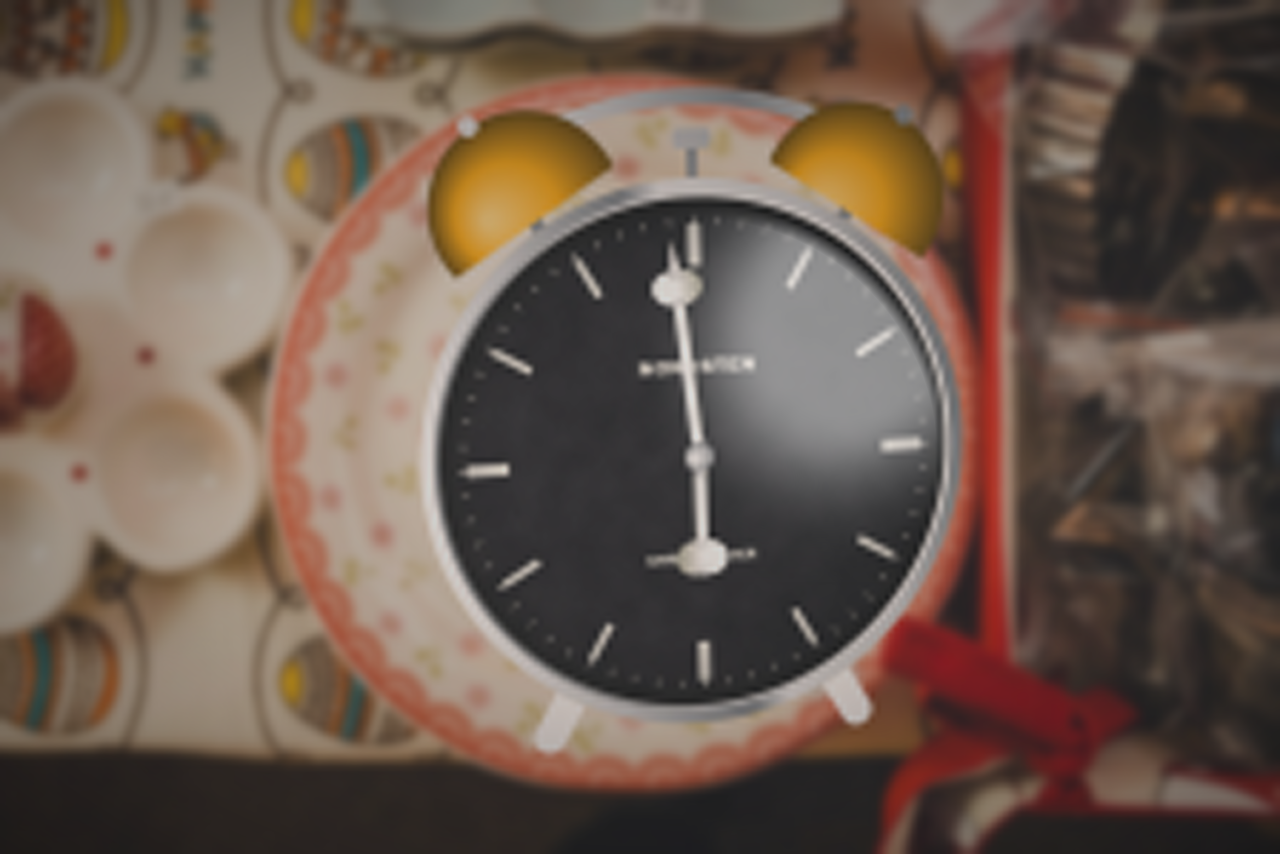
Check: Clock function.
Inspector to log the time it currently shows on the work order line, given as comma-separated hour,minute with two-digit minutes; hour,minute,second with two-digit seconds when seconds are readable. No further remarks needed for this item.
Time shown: 5,59
